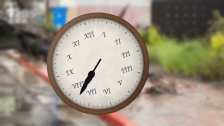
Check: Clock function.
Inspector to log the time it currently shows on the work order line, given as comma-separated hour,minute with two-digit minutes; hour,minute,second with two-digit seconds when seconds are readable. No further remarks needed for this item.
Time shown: 7,38
